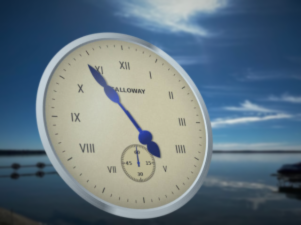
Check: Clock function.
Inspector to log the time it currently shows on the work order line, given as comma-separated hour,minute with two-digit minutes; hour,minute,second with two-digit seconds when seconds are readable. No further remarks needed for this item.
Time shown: 4,54
